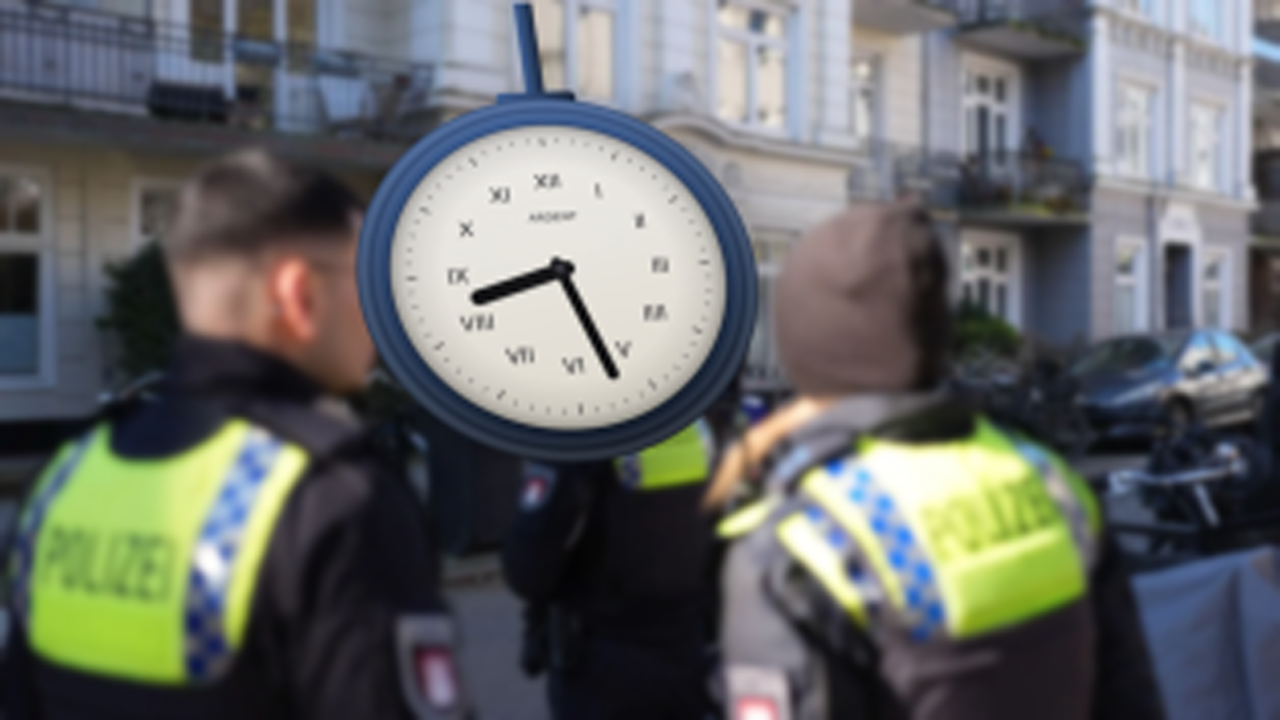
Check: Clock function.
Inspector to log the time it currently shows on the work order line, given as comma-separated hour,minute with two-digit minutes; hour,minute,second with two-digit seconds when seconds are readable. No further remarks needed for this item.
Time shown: 8,27
